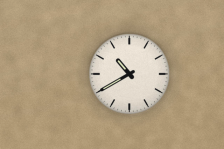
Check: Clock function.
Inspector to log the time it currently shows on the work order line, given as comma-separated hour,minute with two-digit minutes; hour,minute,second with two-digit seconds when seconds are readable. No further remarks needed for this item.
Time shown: 10,40
